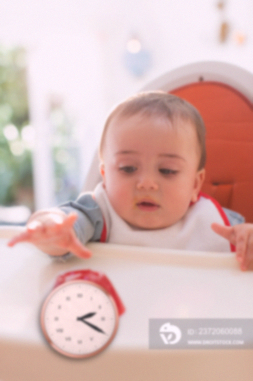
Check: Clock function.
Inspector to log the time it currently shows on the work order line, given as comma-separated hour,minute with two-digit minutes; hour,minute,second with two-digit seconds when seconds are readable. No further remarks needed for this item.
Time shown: 2,20
